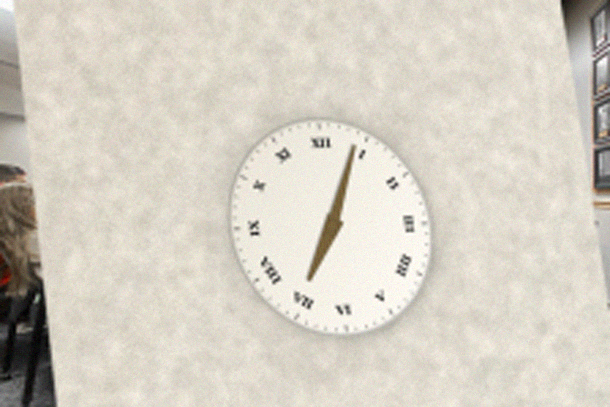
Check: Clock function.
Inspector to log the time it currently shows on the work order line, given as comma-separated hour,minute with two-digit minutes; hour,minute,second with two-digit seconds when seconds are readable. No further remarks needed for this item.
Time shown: 7,04
